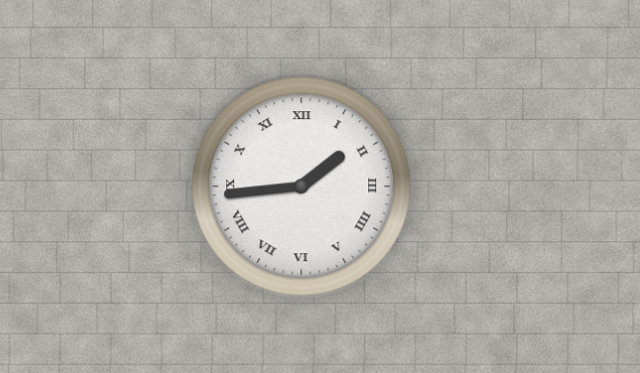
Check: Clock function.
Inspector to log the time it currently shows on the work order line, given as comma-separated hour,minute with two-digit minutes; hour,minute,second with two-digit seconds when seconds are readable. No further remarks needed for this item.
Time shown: 1,44
